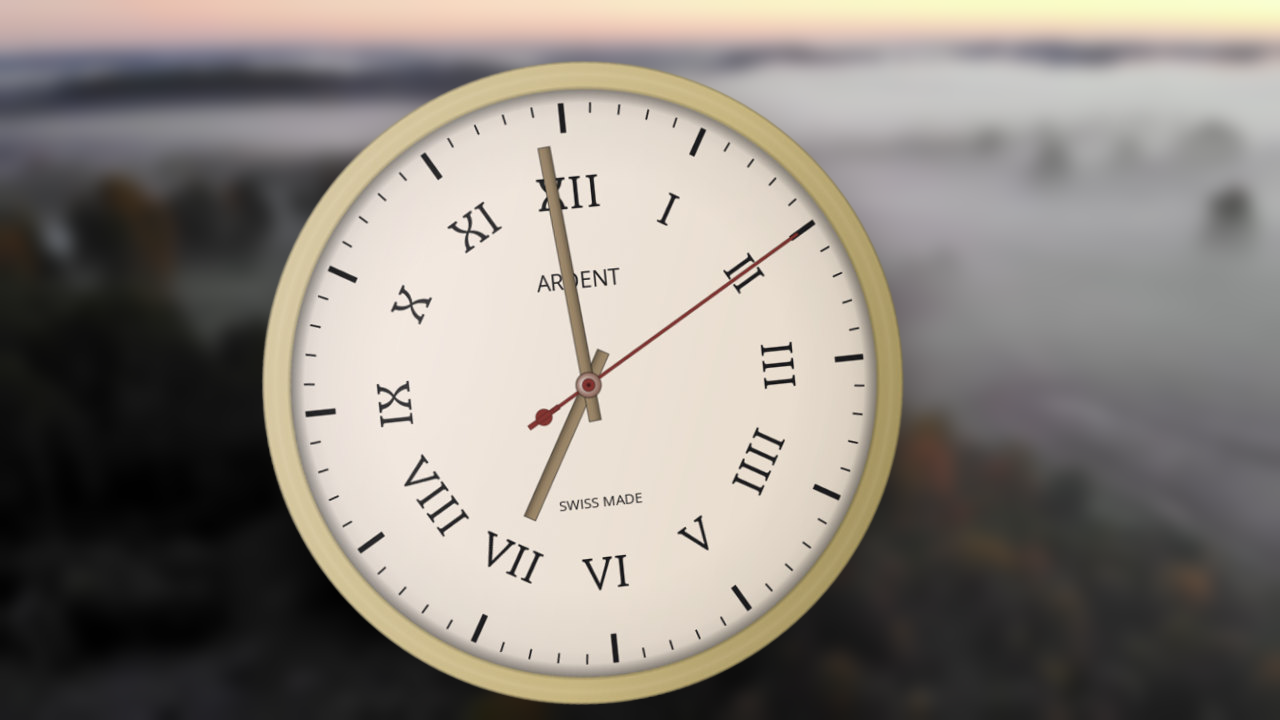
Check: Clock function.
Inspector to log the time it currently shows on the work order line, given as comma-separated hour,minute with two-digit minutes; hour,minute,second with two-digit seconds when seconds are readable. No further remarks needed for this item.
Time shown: 6,59,10
